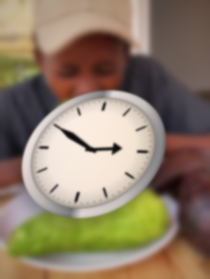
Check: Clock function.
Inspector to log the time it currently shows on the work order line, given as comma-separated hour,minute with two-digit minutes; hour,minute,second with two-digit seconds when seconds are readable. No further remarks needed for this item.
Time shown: 2,50
